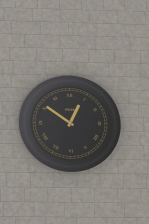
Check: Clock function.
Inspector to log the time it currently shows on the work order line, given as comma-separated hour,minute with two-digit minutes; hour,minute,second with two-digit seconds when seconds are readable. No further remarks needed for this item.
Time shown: 12,51
